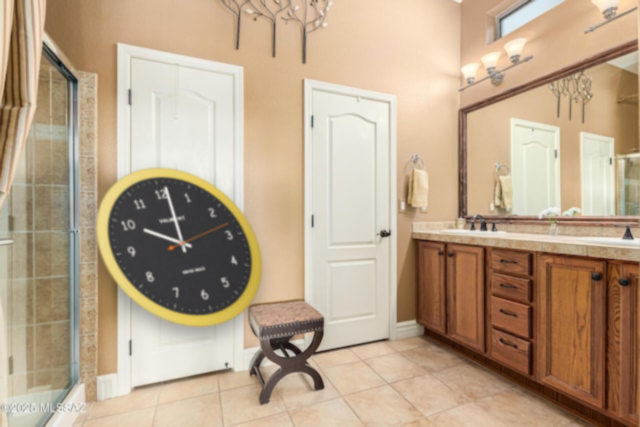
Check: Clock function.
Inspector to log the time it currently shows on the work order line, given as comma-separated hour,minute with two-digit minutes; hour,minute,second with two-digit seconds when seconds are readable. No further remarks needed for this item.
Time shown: 10,01,13
